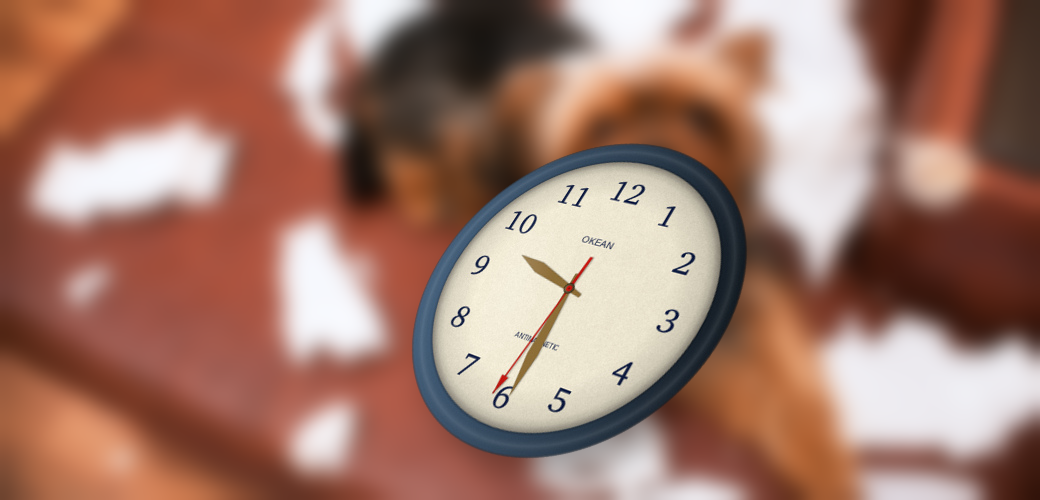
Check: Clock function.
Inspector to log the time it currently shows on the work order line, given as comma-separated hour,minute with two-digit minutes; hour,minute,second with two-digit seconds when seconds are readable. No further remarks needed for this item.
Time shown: 9,29,31
